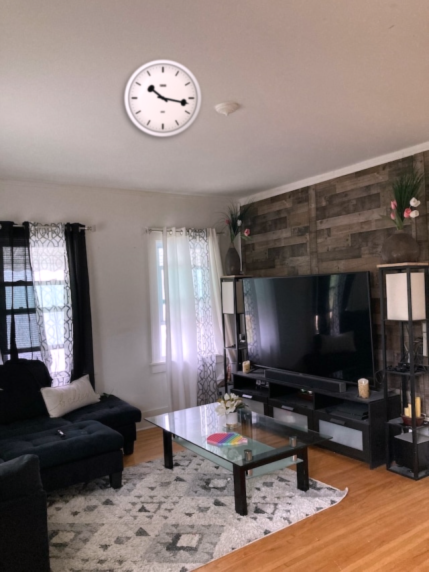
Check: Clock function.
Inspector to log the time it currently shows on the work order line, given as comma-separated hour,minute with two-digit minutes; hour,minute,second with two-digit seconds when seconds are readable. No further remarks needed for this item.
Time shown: 10,17
